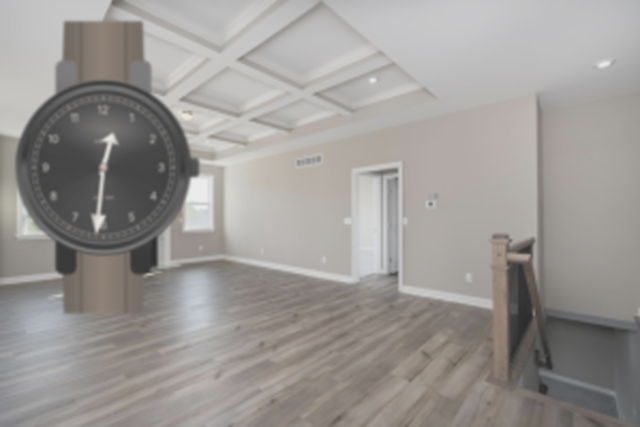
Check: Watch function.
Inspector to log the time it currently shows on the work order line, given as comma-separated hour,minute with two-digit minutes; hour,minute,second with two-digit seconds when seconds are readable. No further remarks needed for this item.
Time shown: 12,31
